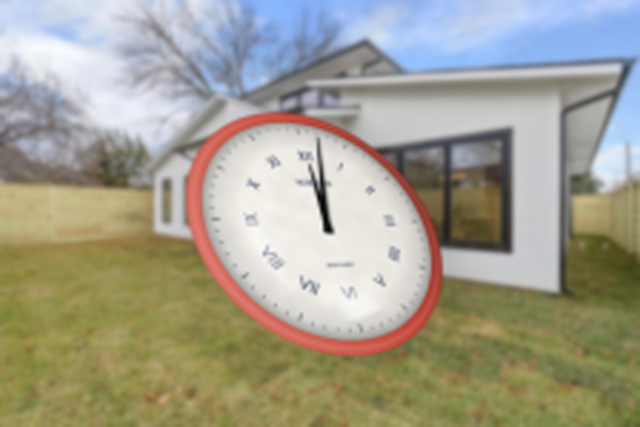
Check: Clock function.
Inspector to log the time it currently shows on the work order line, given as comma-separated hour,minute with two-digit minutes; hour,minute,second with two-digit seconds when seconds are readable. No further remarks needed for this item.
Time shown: 12,02
